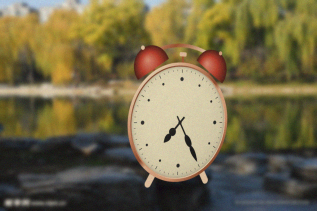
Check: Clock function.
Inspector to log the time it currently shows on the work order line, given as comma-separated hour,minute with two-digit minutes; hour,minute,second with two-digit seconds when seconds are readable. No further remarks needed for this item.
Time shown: 7,25
